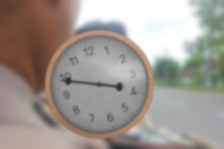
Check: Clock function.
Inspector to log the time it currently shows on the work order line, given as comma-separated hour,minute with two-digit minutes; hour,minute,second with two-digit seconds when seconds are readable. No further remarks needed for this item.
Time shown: 3,49
